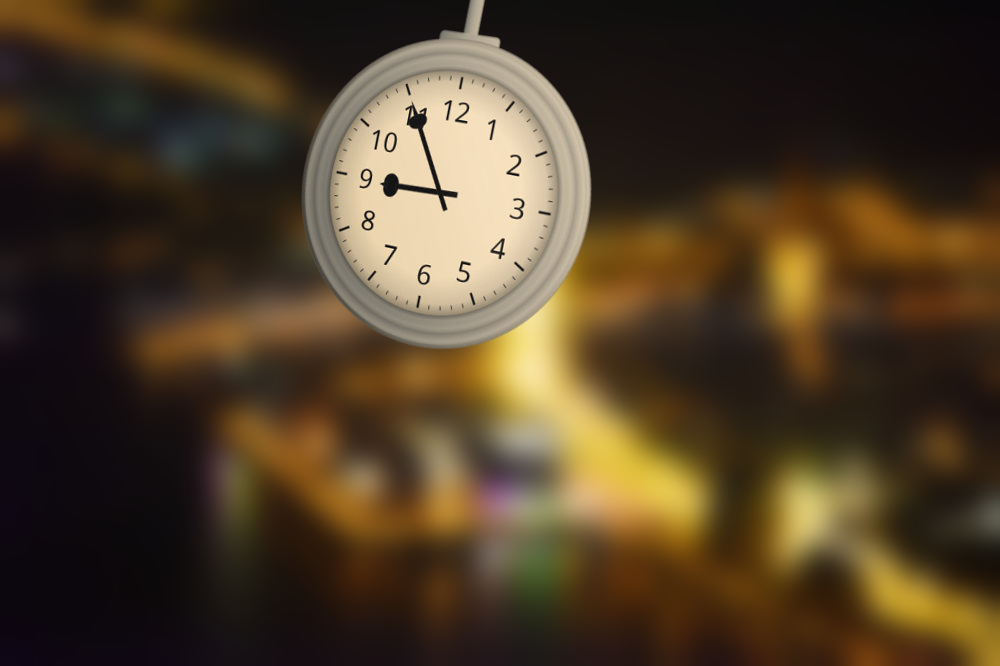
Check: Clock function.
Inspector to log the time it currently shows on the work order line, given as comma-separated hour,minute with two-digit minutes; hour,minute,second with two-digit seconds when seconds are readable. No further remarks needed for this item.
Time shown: 8,55
